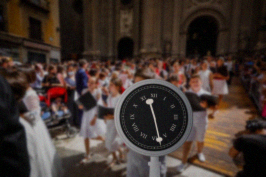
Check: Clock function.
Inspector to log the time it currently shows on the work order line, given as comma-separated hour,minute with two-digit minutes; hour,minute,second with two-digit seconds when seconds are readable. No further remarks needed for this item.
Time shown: 11,28
